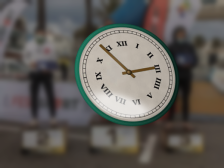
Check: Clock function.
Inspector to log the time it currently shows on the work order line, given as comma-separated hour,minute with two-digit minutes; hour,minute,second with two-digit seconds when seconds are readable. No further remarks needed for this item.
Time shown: 2,54
